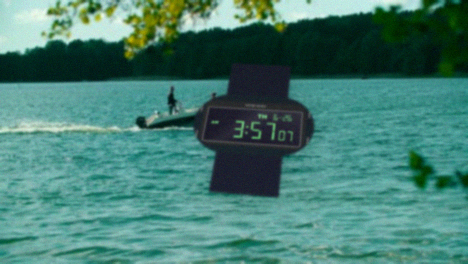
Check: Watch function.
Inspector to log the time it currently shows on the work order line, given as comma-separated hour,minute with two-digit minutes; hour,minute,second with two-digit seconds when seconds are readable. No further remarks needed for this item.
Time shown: 3,57
